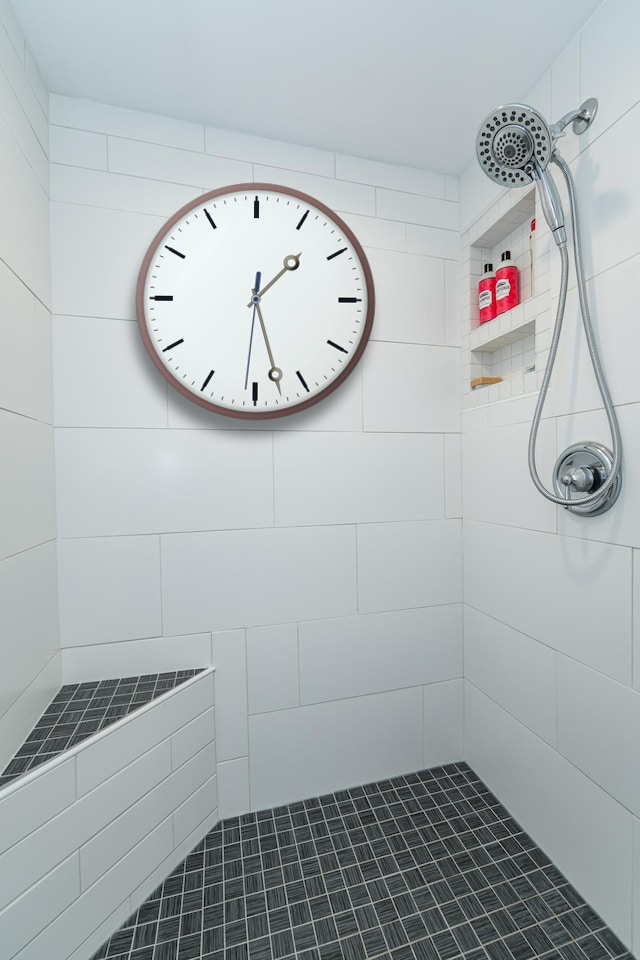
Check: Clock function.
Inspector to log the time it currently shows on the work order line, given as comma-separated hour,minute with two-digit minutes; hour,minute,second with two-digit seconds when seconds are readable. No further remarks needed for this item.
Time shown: 1,27,31
